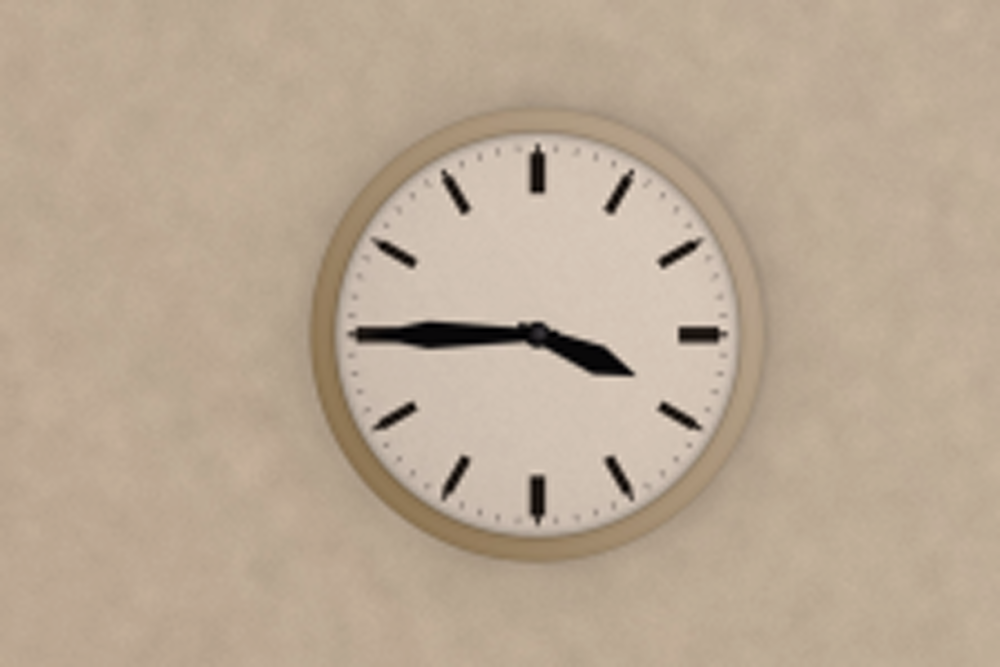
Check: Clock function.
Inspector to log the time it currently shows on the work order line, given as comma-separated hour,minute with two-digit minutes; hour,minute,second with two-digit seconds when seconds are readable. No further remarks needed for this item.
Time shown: 3,45
